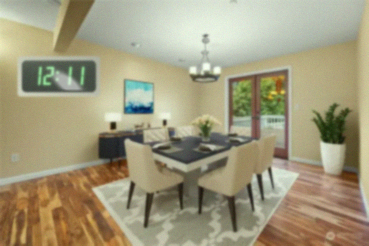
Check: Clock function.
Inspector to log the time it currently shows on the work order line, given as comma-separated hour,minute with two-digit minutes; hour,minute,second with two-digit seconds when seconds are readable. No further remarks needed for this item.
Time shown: 12,11
